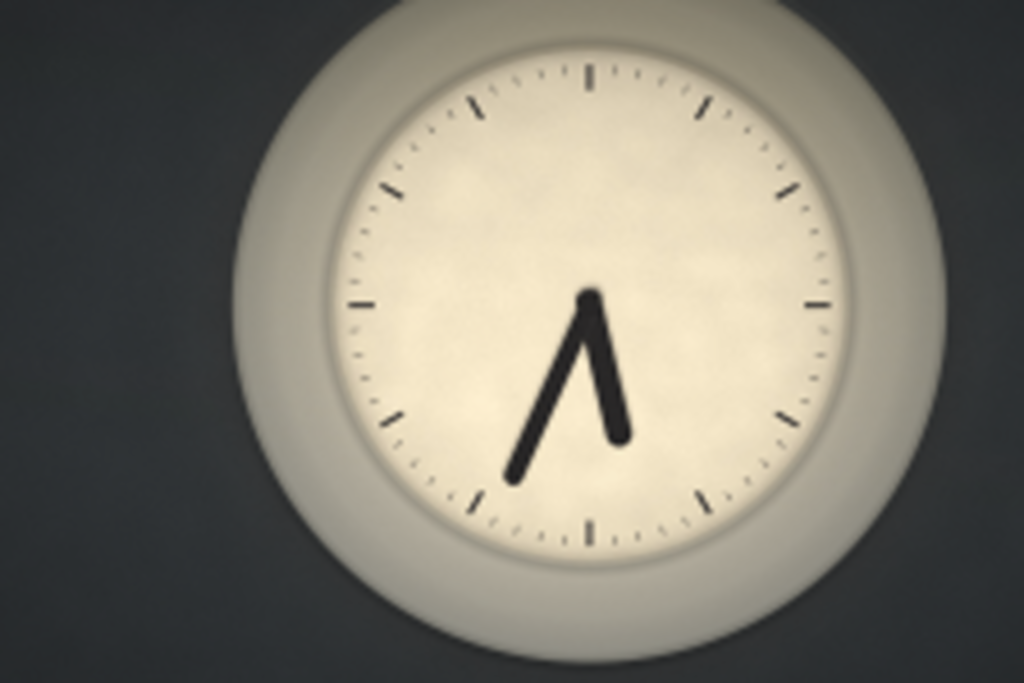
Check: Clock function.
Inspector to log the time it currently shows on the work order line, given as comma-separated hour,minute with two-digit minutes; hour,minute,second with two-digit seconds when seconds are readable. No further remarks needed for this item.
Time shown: 5,34
